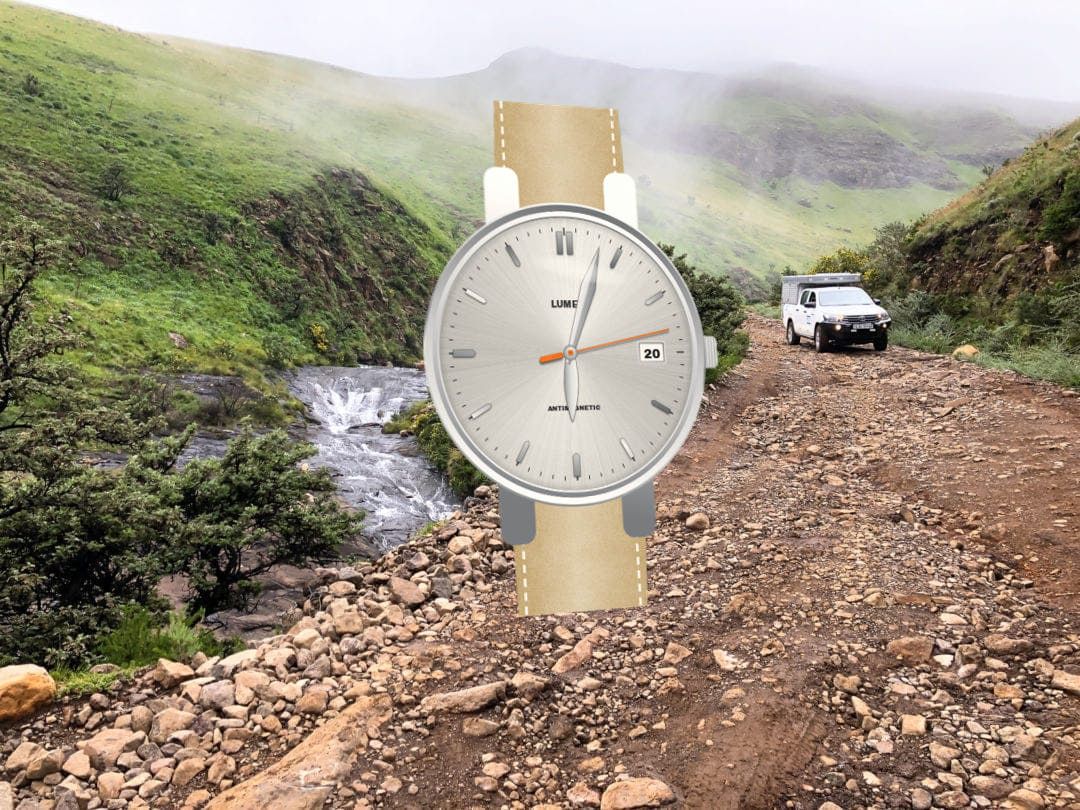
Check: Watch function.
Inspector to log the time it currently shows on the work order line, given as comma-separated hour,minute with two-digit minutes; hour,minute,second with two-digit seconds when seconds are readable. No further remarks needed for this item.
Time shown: 6,03,13
